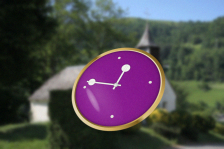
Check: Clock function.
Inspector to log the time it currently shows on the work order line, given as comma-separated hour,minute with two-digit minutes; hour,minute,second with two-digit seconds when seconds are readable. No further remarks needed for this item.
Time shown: 12,47
